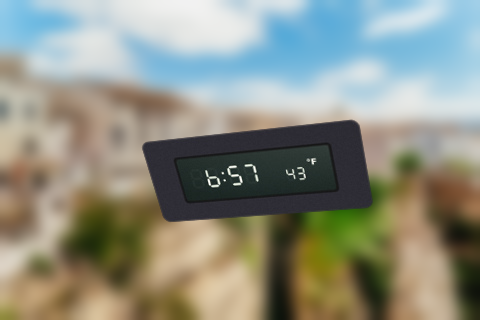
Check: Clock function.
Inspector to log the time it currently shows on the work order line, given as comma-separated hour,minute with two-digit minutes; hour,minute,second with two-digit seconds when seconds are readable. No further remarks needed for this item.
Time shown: 6,57
